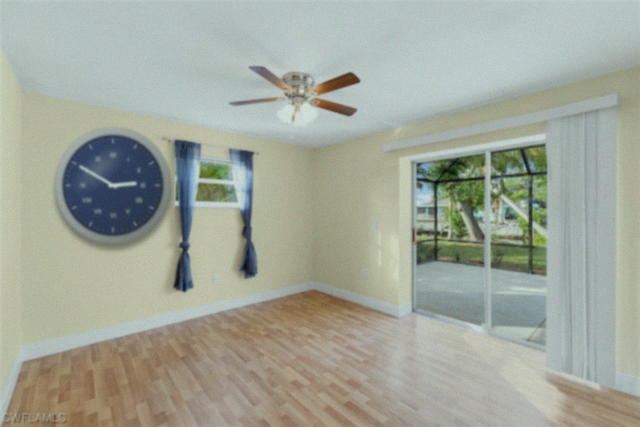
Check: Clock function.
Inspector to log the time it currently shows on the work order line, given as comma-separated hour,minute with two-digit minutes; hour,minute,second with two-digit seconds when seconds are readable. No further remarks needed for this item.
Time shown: 2,50
